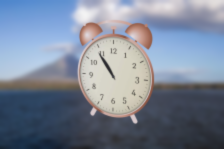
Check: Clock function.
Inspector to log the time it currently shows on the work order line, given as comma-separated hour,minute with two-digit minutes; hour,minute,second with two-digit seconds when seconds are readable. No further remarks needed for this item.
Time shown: 10,54
